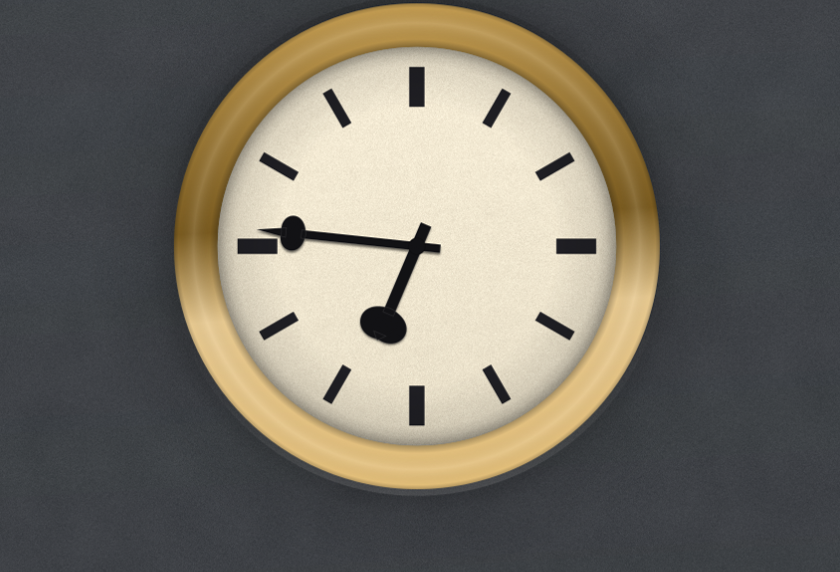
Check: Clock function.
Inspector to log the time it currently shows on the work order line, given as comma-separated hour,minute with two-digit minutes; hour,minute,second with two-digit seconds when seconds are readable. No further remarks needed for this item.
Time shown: 6,46
